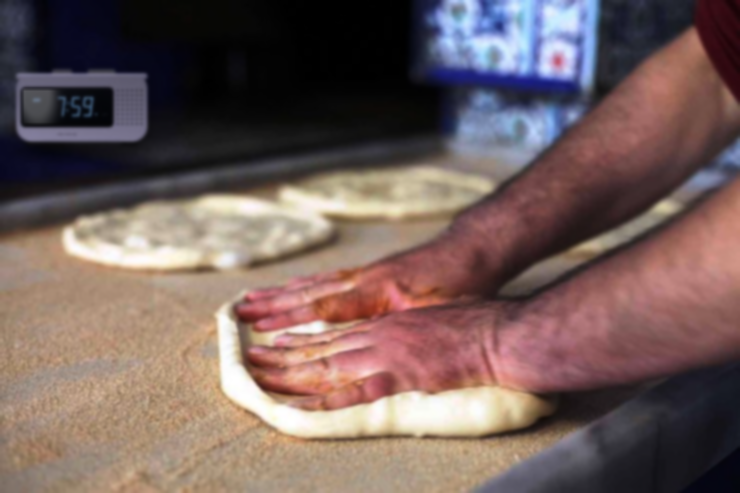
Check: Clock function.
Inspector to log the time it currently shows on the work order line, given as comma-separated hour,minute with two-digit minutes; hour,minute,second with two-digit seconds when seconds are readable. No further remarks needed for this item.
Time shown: 7,59
